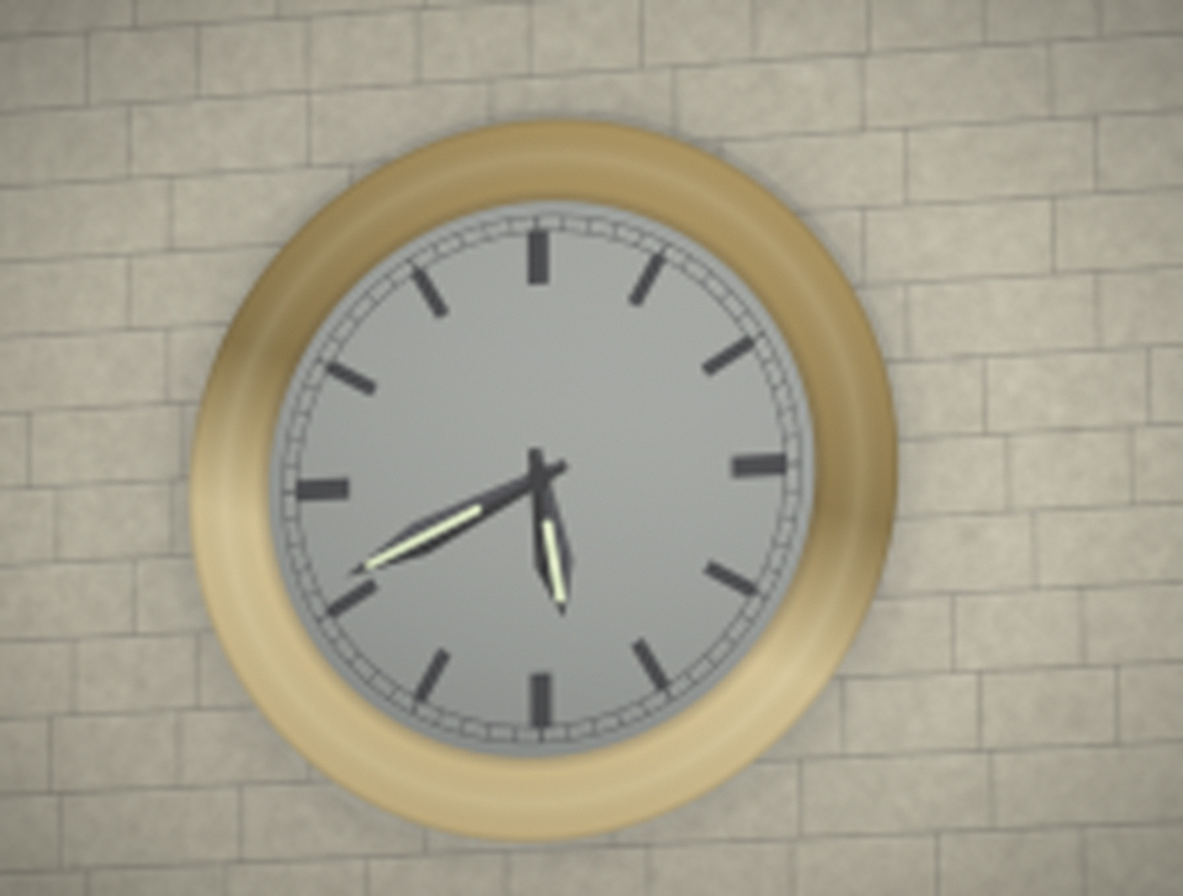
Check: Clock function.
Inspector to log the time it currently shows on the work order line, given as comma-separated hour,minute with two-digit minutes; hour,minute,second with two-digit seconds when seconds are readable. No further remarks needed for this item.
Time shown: 5,41
